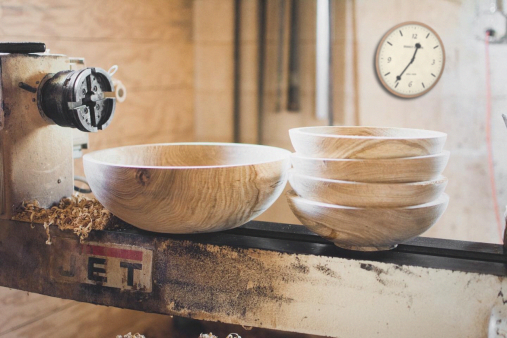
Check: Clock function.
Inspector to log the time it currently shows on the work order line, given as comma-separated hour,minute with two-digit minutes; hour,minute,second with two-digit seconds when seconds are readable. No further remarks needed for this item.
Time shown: 12,36
